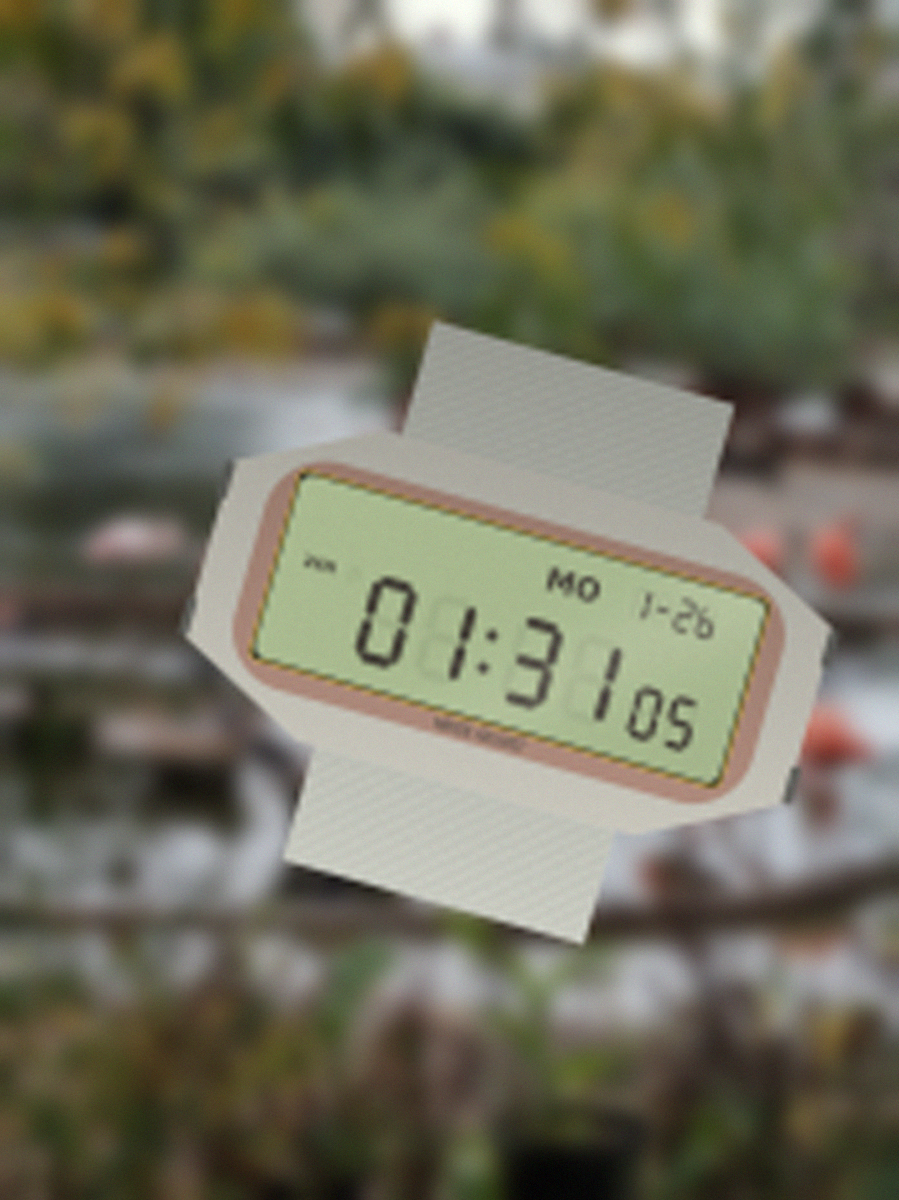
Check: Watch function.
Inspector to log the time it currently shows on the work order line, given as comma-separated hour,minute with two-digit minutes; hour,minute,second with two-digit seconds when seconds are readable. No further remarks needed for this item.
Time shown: 1,31,05
